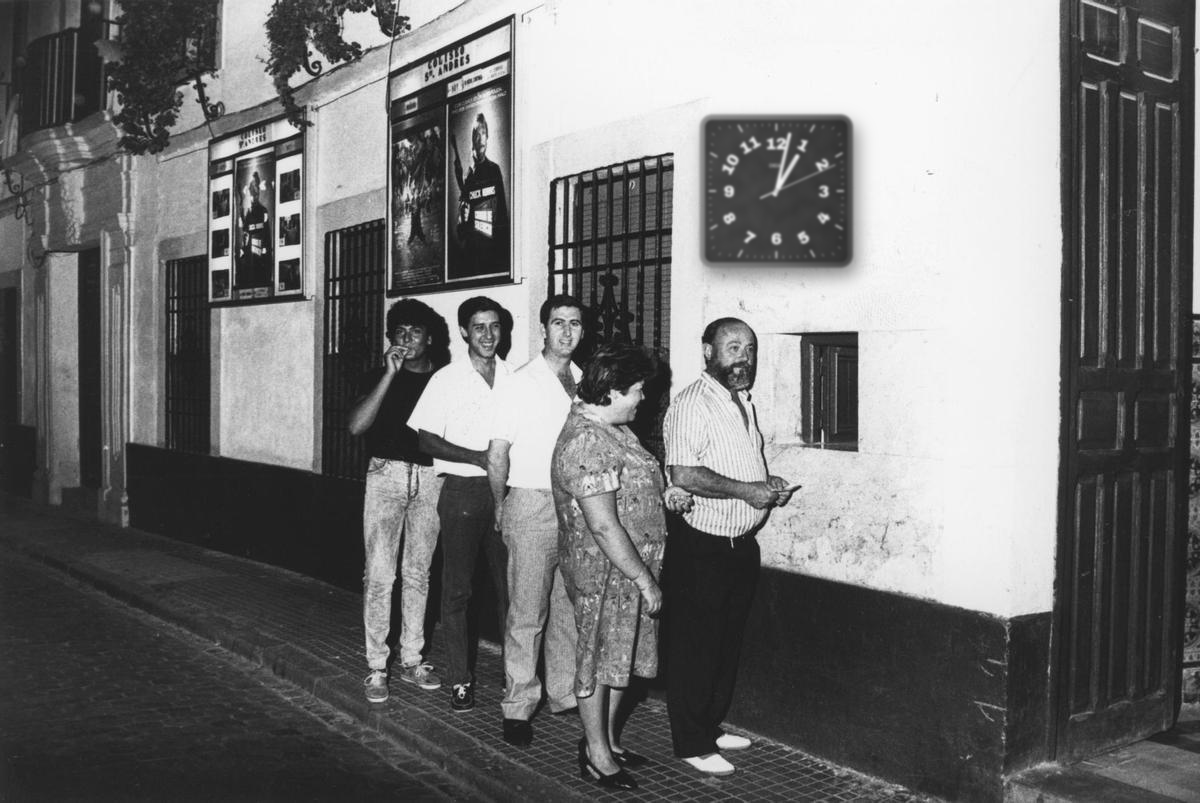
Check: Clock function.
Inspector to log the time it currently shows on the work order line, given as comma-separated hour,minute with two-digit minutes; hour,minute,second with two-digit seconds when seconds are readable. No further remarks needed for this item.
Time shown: 1,02,11
